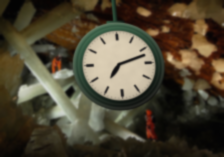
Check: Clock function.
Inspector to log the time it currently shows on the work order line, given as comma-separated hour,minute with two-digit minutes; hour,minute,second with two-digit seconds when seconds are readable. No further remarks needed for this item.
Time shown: 7,12
